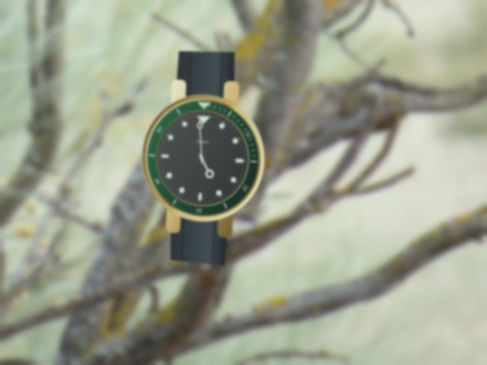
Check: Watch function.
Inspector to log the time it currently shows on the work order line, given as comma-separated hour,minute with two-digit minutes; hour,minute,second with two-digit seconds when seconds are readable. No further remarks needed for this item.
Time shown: 4,59
